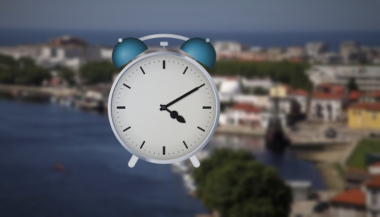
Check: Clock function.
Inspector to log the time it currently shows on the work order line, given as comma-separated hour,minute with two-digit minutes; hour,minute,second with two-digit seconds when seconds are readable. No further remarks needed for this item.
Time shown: 4,10
